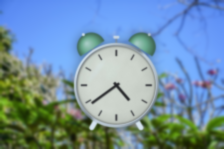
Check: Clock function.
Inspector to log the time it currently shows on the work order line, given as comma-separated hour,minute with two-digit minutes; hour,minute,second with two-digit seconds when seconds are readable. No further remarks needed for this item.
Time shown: 4,39
